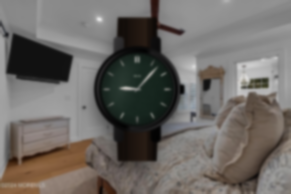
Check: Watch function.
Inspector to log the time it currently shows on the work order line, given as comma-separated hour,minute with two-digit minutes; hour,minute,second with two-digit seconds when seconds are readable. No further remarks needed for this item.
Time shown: 9,07
